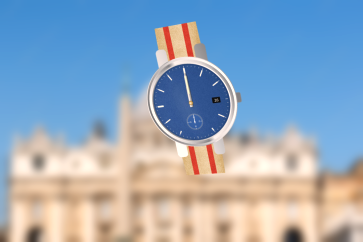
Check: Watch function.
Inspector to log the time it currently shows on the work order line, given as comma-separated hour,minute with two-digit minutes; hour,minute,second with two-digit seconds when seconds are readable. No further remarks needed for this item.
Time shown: 12,00
